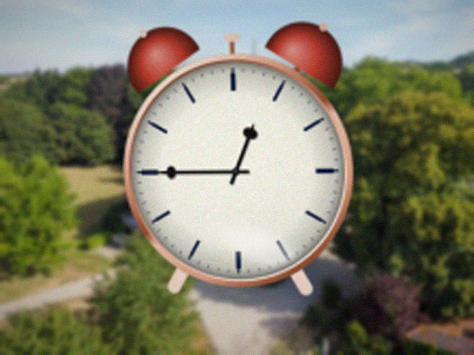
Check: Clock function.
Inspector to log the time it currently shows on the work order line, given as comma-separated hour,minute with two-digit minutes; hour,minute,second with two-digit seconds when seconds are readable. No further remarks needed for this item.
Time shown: 12,45
